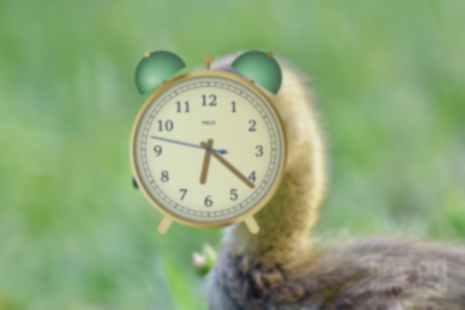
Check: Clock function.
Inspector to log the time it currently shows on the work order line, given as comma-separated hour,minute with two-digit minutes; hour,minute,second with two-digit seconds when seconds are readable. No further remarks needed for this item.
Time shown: 6,21,47
